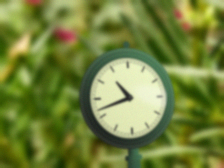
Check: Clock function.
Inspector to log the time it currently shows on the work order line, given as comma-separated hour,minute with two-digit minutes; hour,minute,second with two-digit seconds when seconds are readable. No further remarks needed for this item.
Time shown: 10,42
